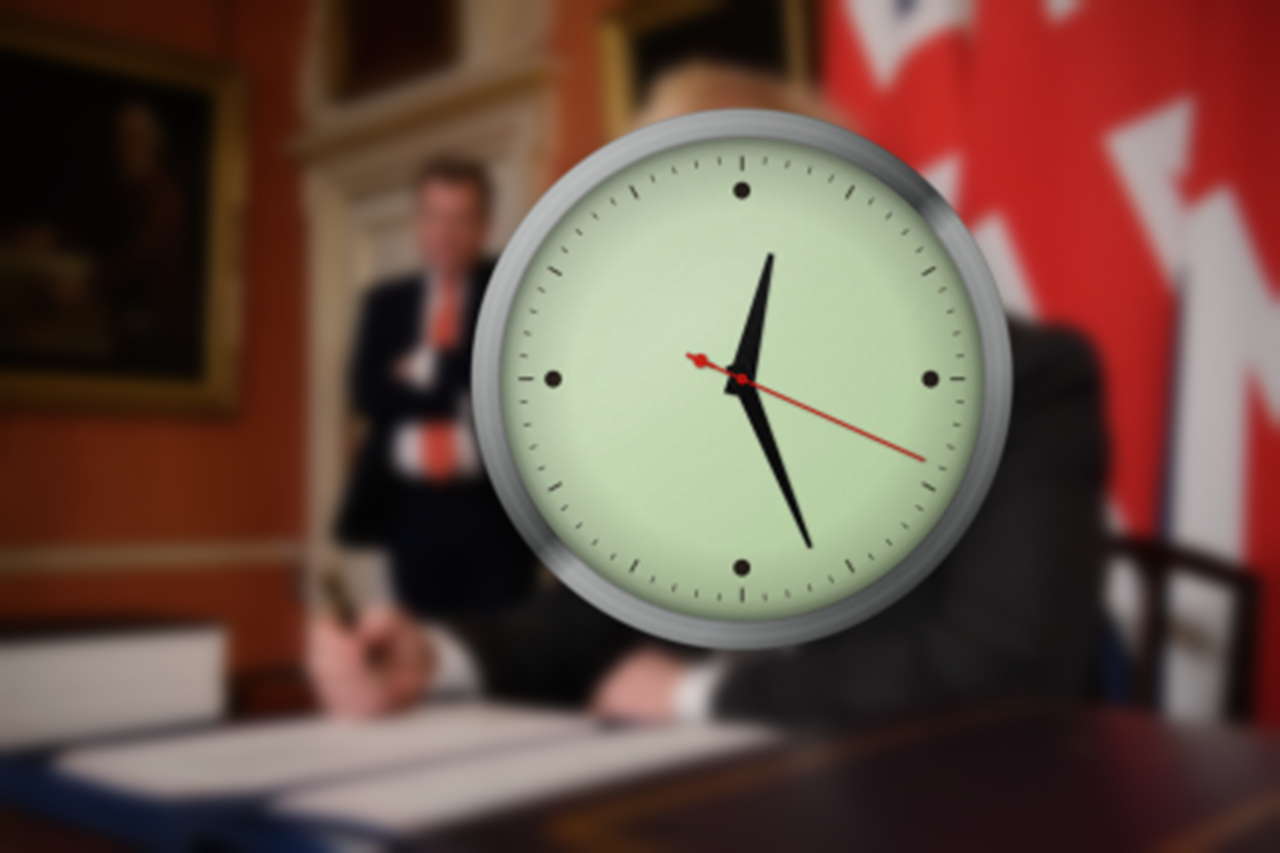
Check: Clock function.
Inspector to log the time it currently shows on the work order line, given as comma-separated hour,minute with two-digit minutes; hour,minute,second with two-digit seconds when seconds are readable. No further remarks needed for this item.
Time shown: 12,26,19
